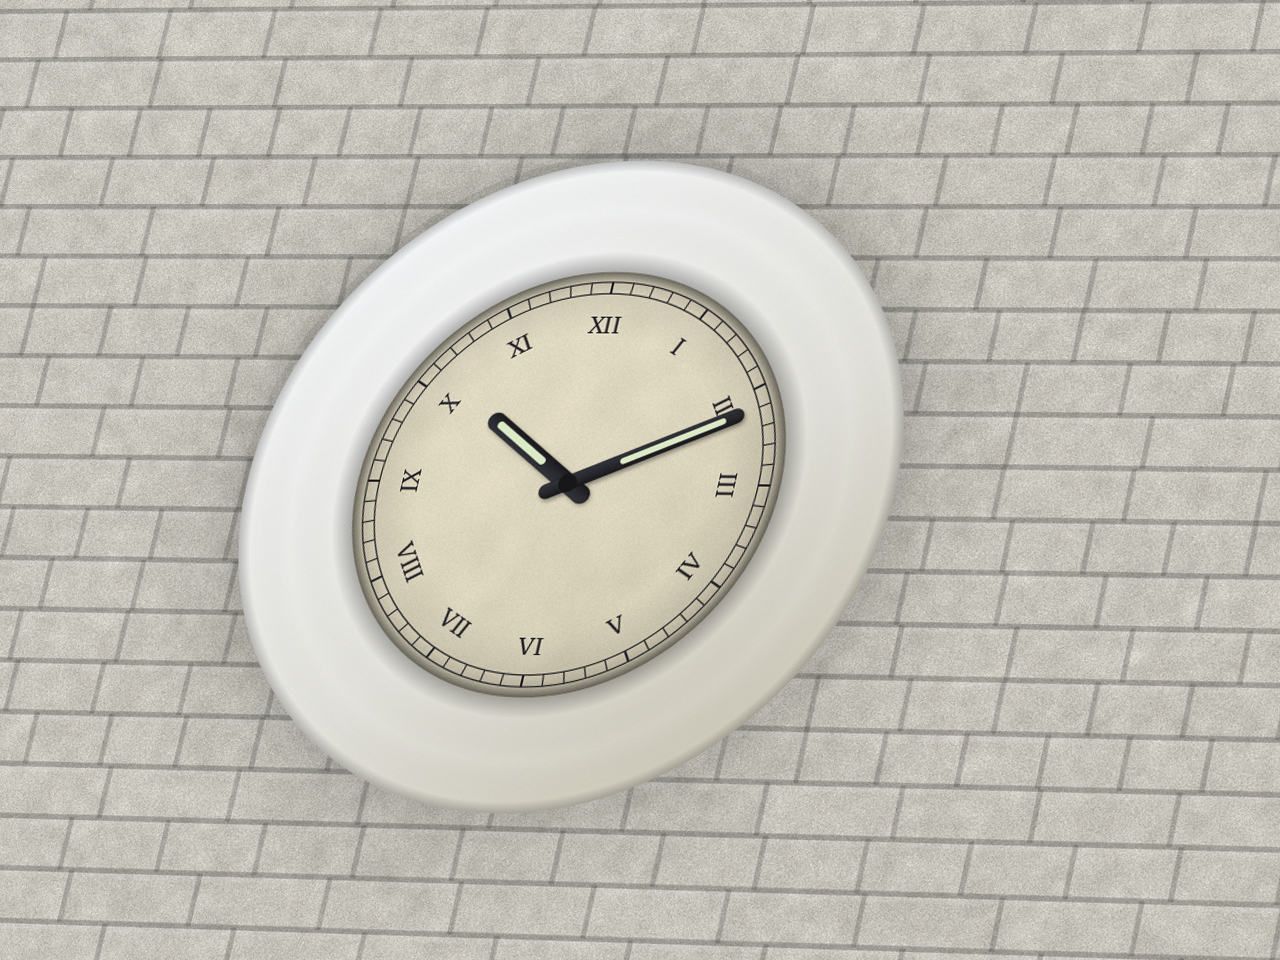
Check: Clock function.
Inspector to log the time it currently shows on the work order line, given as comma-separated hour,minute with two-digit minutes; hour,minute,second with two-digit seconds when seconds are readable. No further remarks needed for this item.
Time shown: 10,11
